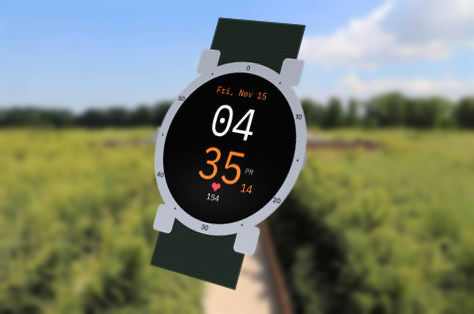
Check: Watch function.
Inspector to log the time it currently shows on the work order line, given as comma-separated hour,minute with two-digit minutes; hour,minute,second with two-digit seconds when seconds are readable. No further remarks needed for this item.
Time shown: 4,35,14
